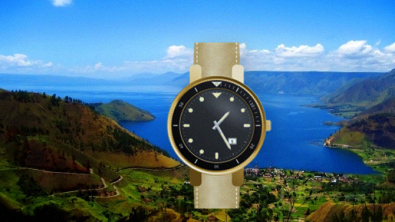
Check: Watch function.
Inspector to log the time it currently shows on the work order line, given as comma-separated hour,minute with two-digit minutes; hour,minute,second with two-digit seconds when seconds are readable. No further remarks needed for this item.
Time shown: 1,25
